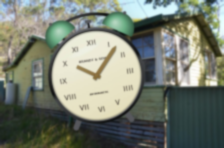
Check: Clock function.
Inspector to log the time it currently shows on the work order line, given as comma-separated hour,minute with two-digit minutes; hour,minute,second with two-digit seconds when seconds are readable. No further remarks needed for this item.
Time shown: 10,07
